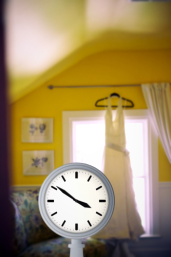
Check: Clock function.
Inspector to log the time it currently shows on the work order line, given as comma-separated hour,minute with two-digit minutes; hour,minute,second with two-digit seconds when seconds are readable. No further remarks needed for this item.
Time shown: 3,51
